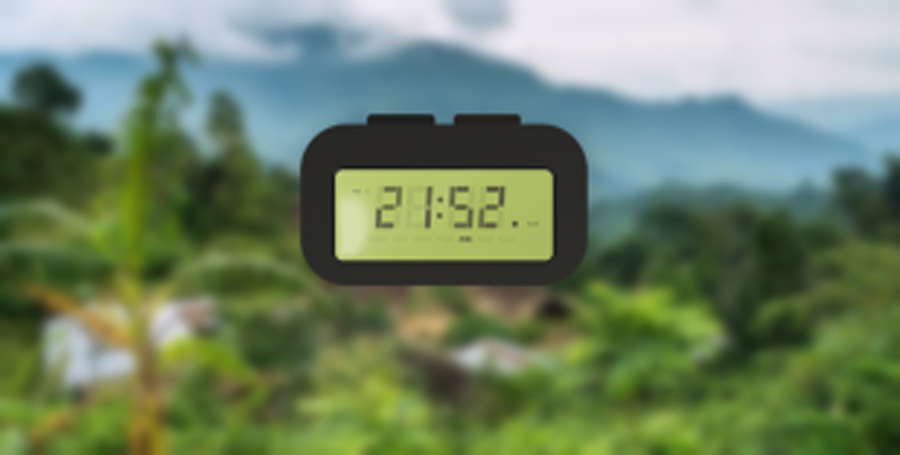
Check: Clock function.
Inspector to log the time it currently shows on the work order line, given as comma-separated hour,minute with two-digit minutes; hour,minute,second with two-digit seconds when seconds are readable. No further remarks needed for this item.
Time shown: 21,52
